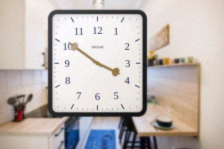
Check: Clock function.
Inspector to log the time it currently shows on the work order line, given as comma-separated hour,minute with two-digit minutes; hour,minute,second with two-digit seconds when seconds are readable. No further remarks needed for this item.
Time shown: 3,51
